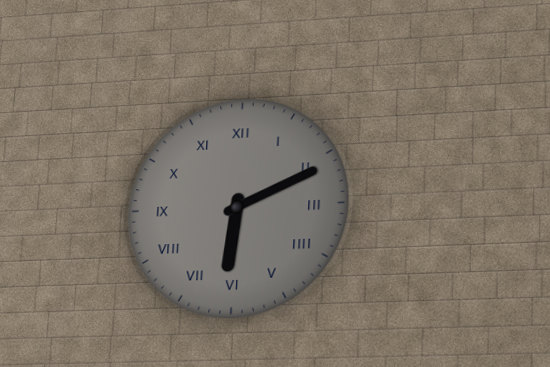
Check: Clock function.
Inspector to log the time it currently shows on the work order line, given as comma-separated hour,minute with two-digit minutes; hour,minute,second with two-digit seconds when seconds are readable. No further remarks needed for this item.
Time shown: 6,11
